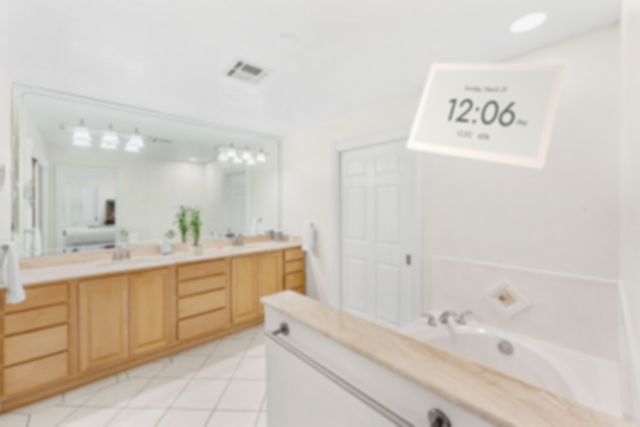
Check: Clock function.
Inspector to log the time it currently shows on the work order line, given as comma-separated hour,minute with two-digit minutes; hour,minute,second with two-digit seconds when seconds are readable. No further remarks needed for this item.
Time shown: 12,06
